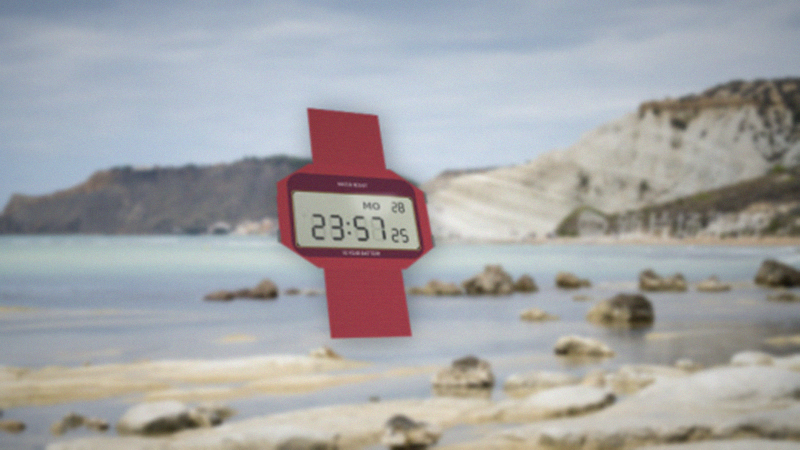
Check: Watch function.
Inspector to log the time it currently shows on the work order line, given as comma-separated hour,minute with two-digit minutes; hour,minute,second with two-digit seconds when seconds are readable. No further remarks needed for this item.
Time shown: 23,57,25
